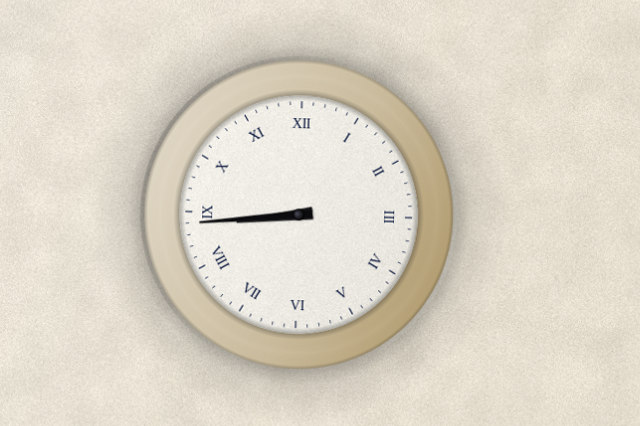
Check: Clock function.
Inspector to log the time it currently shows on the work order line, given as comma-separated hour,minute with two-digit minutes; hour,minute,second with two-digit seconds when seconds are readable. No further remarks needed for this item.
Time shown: 8,44
